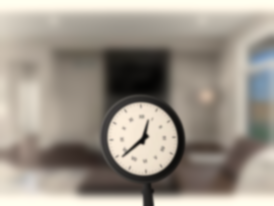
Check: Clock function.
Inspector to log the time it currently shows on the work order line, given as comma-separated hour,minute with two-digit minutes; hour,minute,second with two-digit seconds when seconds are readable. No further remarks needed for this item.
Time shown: 12,39
